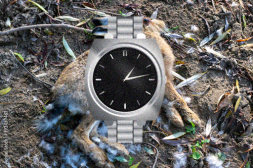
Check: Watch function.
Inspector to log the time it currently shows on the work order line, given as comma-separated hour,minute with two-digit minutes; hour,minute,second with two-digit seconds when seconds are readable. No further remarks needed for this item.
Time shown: 1,13
